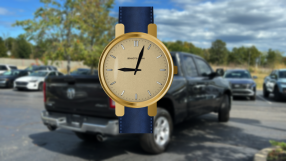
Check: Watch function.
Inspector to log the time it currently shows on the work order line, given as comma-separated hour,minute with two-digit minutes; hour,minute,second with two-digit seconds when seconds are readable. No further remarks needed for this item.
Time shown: 9,03
